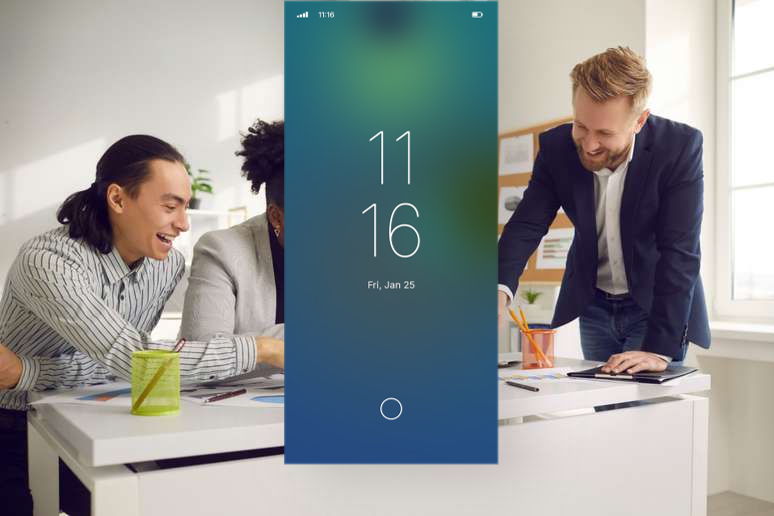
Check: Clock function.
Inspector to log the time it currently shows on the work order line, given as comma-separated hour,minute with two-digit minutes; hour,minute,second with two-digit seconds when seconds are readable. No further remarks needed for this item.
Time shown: 11,16
